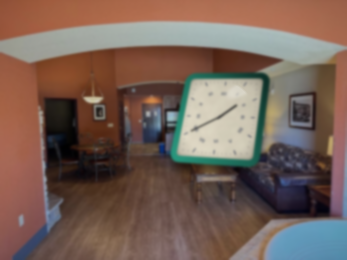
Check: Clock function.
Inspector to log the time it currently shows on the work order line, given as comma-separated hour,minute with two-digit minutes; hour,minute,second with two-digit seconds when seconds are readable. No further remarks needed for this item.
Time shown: 1,40
